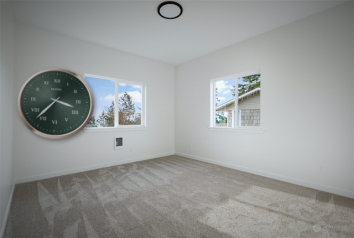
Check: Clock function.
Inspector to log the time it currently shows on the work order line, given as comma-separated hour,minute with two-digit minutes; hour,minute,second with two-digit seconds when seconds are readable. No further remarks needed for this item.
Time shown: 3,37
